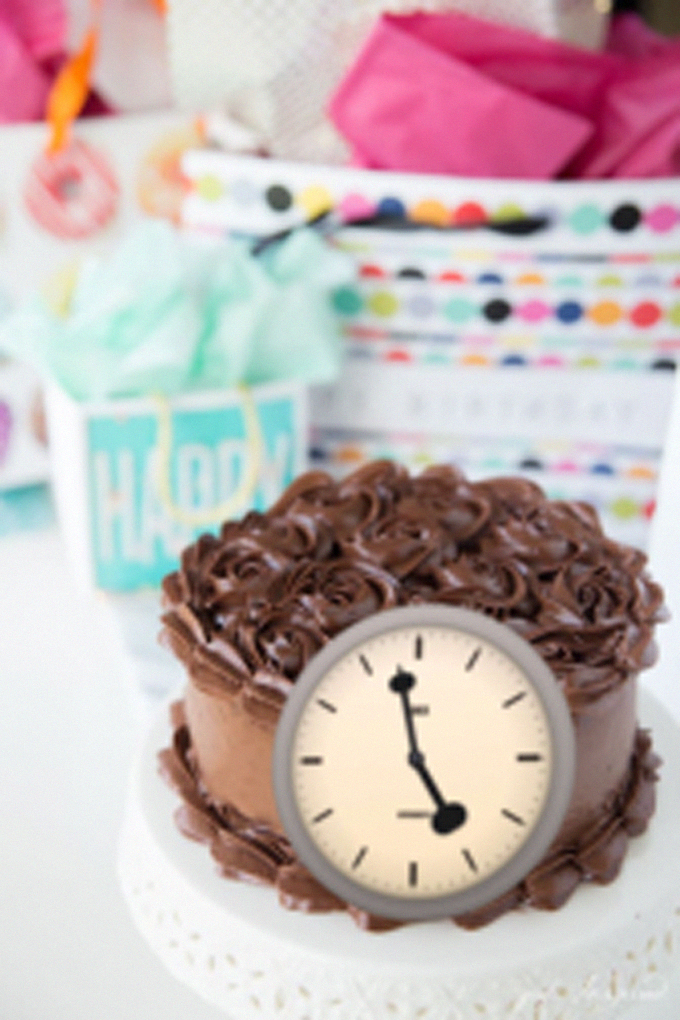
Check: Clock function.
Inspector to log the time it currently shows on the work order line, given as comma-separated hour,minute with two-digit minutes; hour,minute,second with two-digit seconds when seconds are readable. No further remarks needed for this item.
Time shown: 4,58
